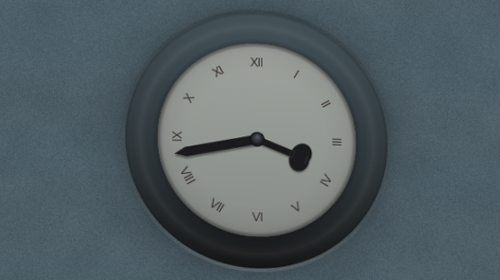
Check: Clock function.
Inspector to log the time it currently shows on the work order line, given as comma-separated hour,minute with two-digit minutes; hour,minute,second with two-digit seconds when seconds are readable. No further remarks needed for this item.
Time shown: 3,43
